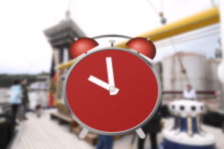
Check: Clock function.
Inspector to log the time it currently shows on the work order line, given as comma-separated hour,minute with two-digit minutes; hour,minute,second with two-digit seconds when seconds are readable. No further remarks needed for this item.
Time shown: 9,59
